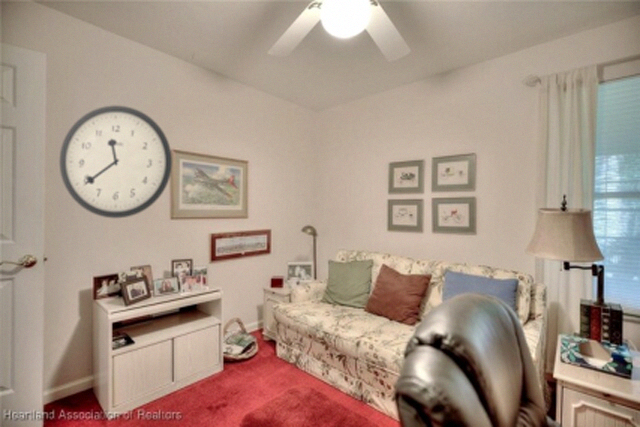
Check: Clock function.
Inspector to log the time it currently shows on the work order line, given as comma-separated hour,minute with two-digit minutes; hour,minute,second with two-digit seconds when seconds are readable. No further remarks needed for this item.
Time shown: 11,39
